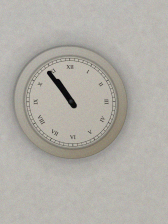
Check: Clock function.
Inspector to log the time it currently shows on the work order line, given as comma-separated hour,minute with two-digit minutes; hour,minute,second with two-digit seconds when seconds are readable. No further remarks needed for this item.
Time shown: 10,54
